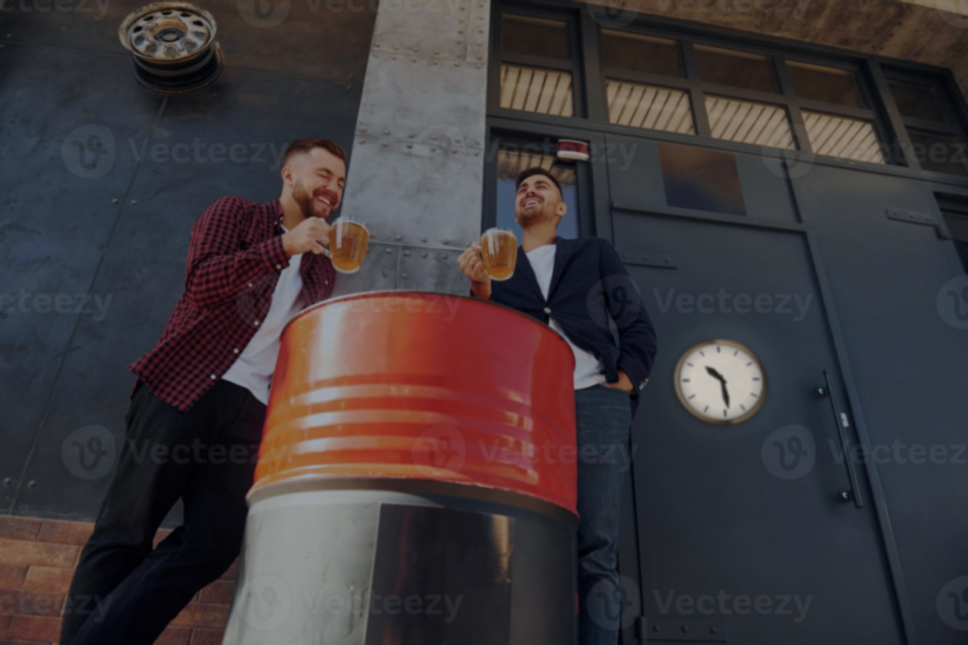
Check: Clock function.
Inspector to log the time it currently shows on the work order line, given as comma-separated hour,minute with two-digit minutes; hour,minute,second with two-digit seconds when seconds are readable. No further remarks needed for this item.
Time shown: 10,29
